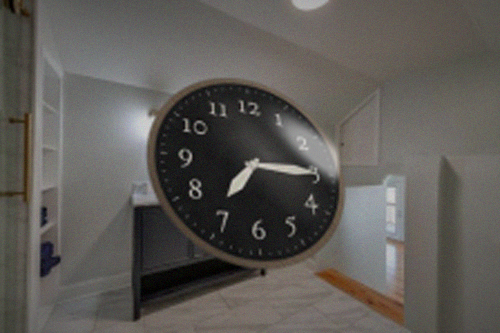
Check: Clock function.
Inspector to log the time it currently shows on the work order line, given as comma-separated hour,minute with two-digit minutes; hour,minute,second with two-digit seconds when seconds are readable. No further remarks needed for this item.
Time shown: 7,15
